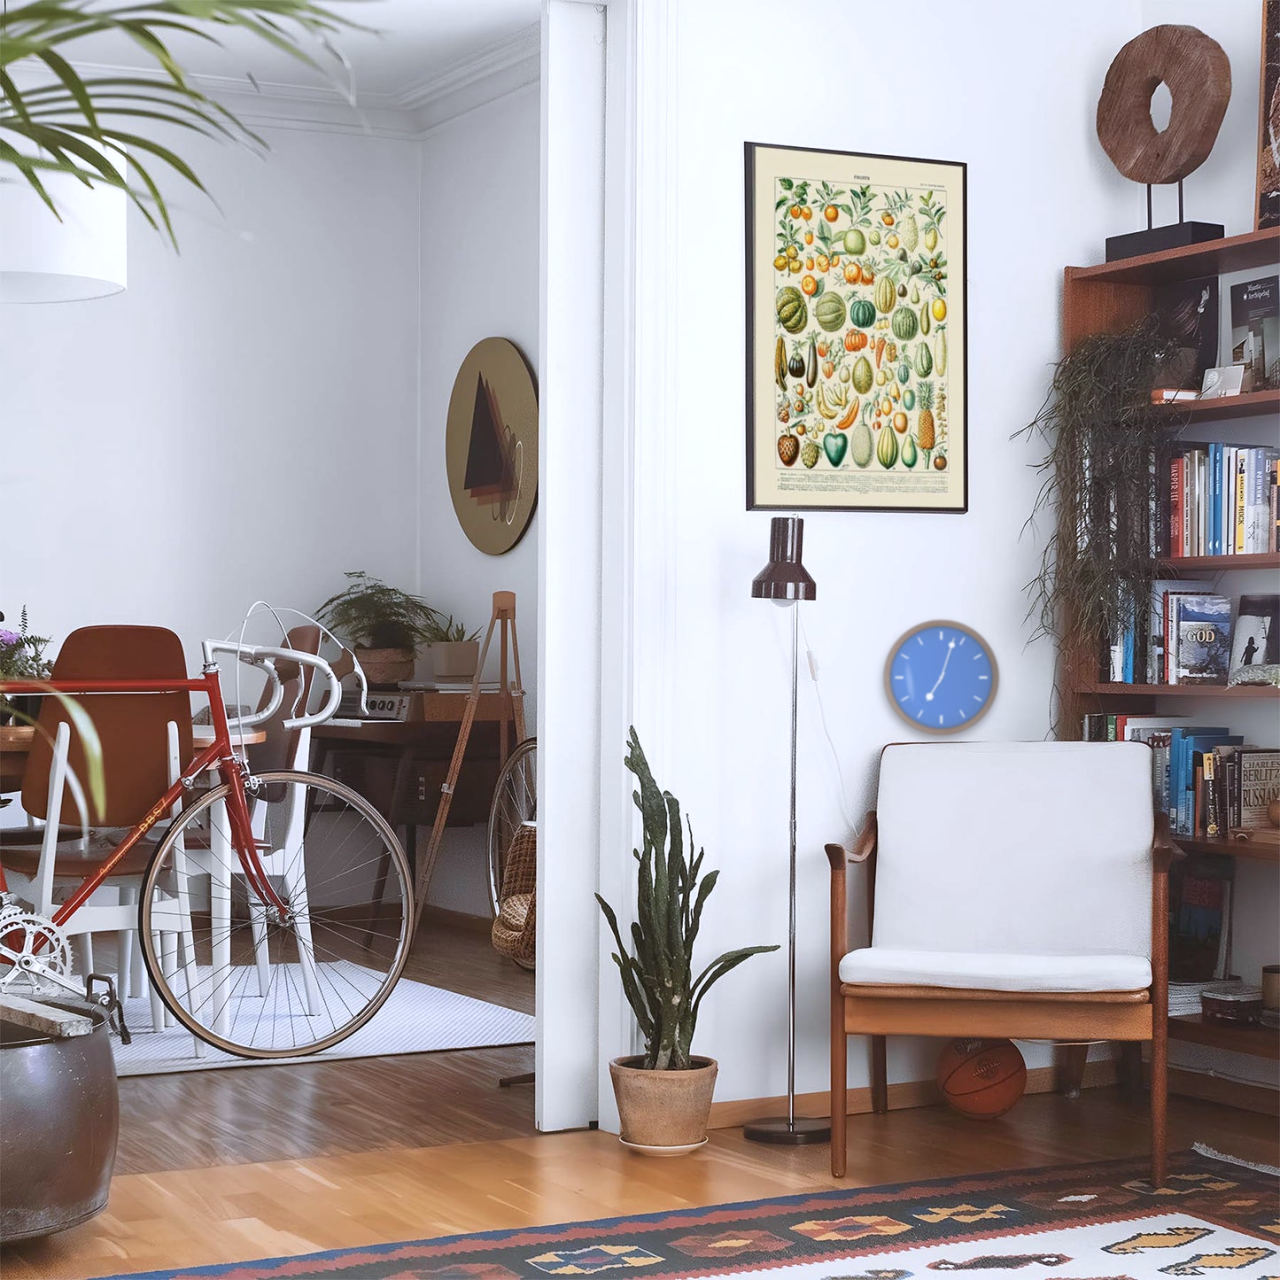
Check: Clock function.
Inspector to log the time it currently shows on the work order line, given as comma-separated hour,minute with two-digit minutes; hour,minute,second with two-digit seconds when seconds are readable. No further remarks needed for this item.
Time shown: 7,03
